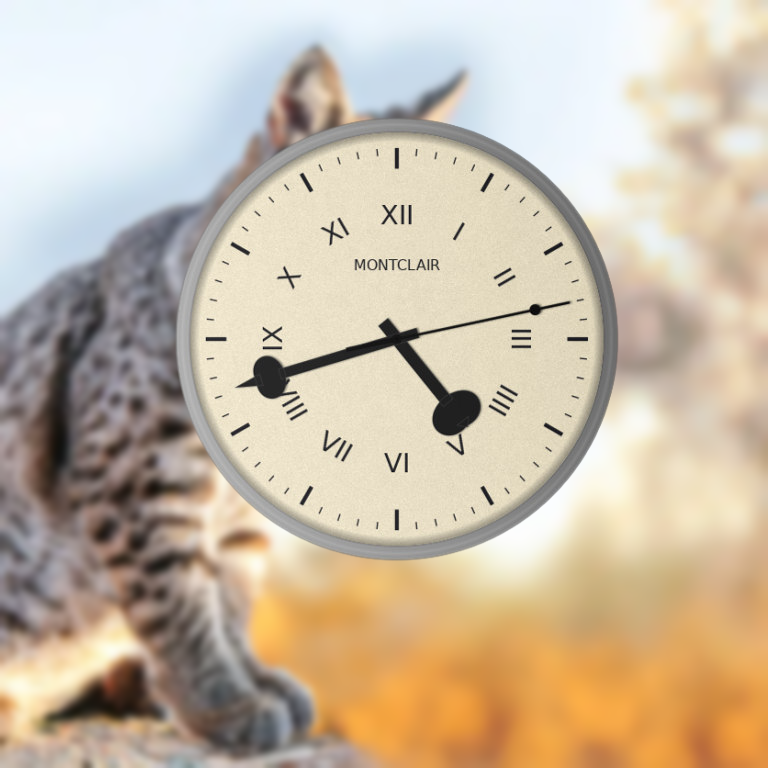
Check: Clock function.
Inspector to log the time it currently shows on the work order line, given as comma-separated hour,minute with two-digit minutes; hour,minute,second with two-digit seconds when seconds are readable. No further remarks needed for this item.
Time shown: 4,42,13
